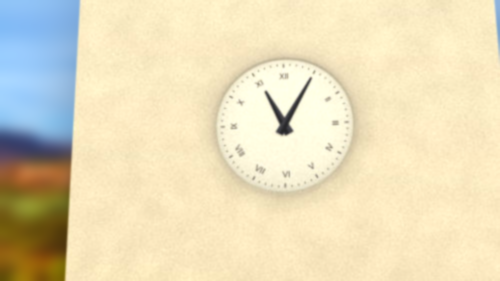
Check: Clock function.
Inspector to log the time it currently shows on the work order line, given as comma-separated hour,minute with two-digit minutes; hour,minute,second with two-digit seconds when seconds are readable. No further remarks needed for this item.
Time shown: 11,05
